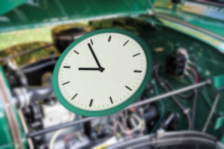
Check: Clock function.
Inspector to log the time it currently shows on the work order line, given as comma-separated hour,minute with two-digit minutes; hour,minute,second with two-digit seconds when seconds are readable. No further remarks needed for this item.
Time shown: 8,54
